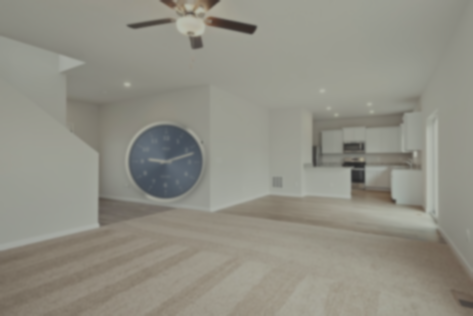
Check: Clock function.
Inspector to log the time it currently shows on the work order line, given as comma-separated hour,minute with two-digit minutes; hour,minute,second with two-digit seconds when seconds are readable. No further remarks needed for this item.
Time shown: 9,12
